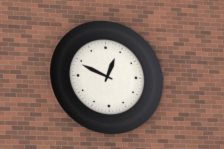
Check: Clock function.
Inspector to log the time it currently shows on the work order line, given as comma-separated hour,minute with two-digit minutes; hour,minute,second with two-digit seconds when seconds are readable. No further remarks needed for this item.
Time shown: 12,49
